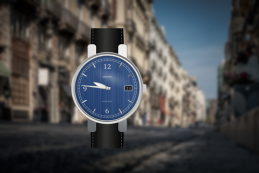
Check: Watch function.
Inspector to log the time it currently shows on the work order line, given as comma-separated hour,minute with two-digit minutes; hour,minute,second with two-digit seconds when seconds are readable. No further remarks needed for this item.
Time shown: 9,46
